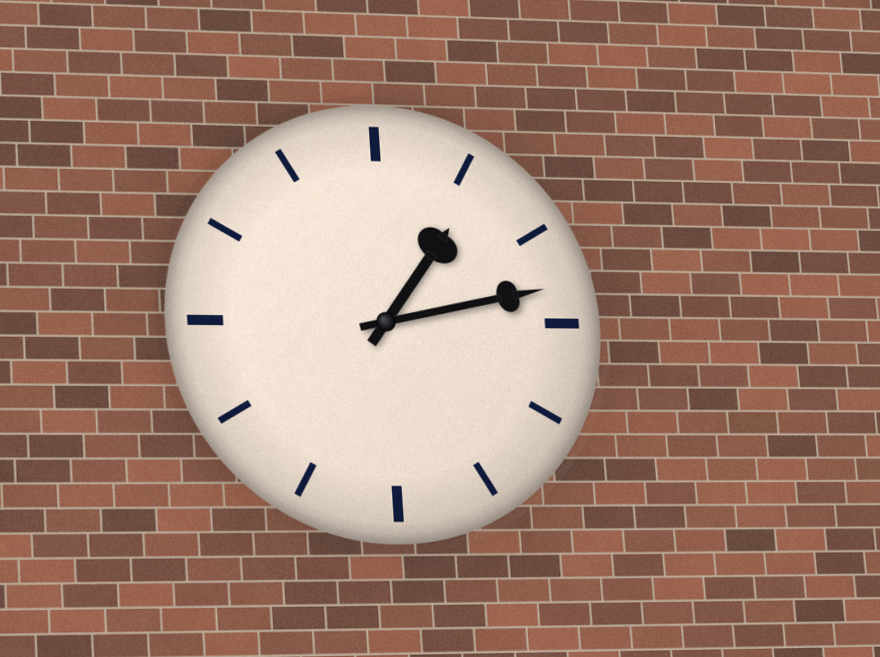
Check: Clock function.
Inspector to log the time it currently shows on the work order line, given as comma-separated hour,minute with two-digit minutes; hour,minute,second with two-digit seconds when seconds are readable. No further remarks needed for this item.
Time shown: 1,13
